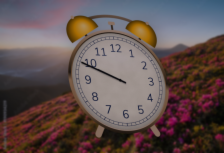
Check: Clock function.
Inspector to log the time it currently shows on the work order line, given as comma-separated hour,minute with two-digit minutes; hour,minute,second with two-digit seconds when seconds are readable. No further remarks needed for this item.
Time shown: 9,49
